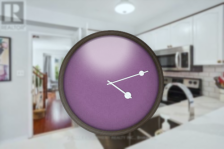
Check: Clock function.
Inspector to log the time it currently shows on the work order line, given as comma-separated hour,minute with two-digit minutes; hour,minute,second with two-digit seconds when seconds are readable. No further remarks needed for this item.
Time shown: 4,12
